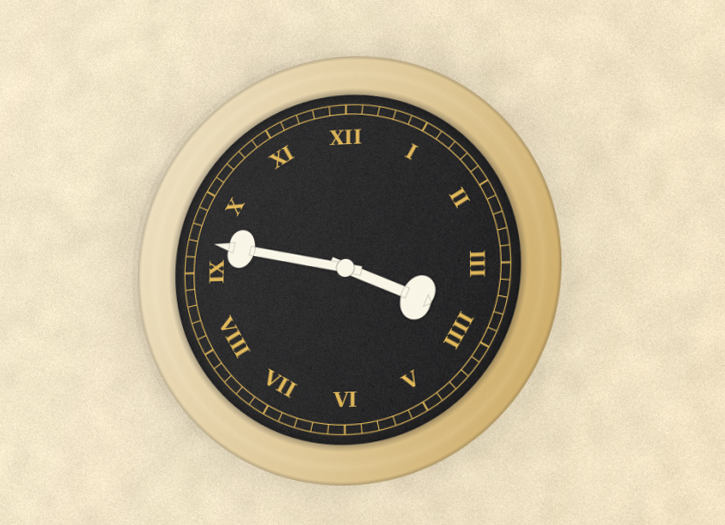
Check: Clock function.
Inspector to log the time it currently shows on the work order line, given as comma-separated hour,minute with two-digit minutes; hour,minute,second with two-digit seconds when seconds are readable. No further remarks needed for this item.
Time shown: 3,47
